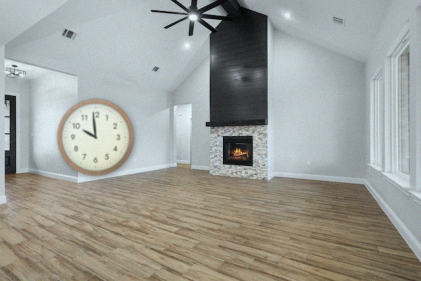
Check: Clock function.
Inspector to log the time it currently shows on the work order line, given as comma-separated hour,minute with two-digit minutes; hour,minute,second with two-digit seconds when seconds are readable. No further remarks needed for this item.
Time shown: 9,59
